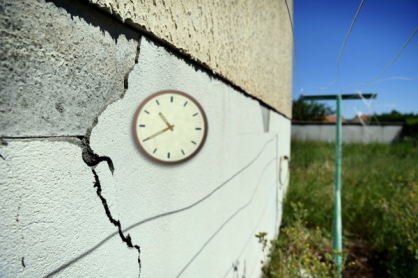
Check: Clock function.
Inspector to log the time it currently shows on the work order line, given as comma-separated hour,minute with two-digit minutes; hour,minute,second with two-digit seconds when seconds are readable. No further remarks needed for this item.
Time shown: 10,40
